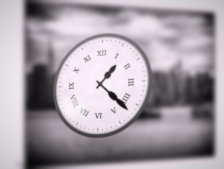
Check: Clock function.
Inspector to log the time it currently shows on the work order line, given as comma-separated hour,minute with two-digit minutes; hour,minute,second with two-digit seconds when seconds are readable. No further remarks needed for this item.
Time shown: 1,22
